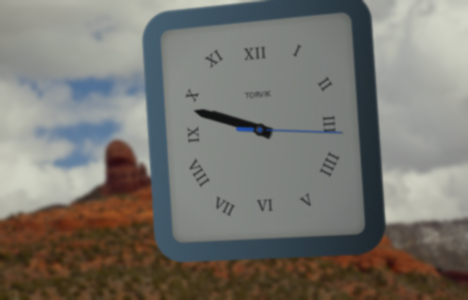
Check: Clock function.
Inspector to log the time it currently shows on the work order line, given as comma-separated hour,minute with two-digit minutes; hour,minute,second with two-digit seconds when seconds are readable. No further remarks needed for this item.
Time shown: 9,48,16
